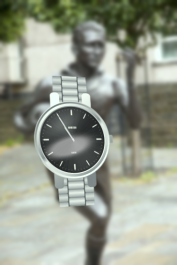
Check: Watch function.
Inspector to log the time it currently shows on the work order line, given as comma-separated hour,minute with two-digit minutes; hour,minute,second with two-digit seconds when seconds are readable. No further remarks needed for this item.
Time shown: 10,55
